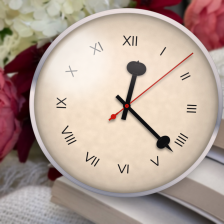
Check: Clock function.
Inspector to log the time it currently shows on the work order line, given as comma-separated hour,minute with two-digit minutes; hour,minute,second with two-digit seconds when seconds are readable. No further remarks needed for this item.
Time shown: 12,22,08
